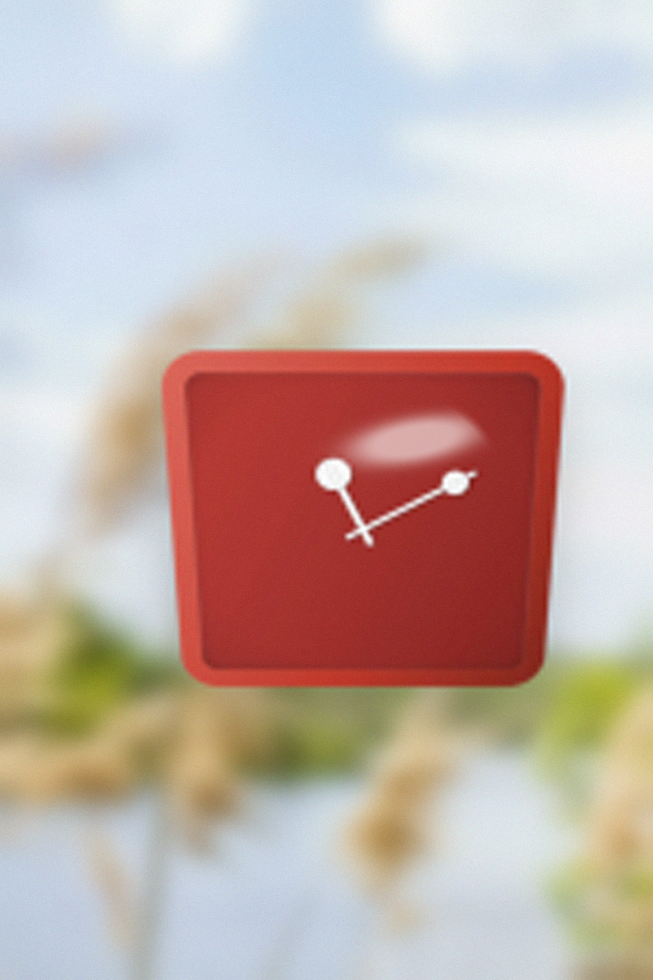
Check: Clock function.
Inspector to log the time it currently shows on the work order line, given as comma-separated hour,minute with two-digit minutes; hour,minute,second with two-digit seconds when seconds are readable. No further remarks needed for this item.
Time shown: 11,10
